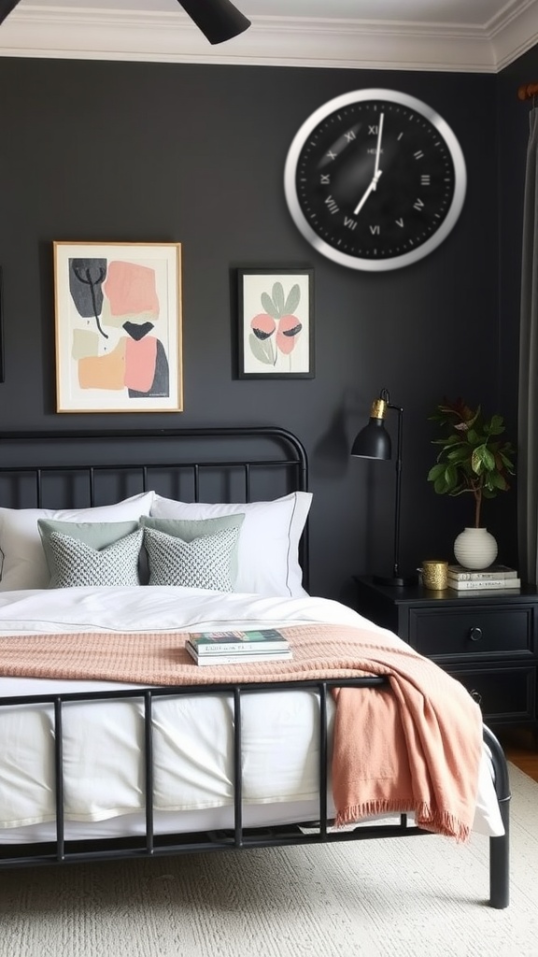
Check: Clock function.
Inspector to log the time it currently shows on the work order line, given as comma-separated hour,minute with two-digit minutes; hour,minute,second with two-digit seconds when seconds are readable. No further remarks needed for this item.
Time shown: 7,01
